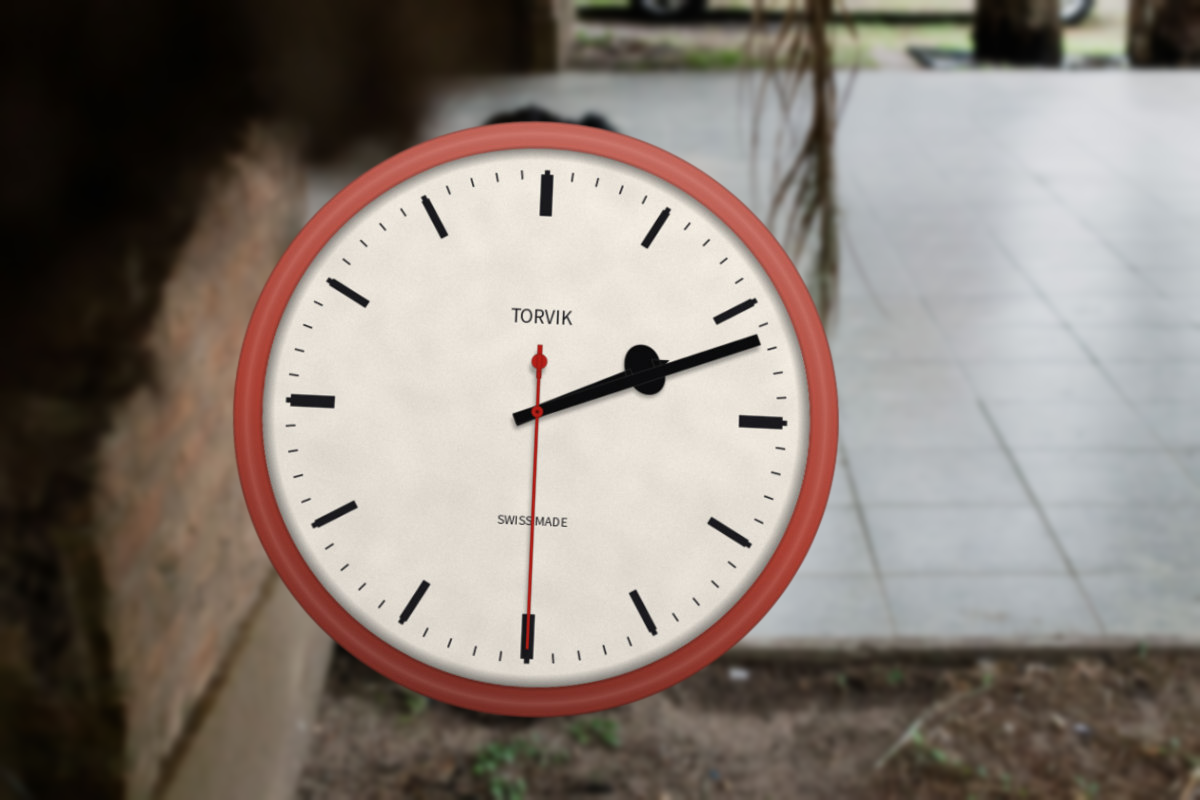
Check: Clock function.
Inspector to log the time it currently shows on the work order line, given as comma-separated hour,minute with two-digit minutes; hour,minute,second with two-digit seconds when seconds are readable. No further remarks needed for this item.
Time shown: 2,11,30
